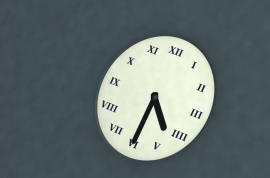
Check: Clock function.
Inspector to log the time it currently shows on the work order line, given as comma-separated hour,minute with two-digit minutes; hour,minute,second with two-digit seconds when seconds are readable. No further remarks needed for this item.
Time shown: 4,30
